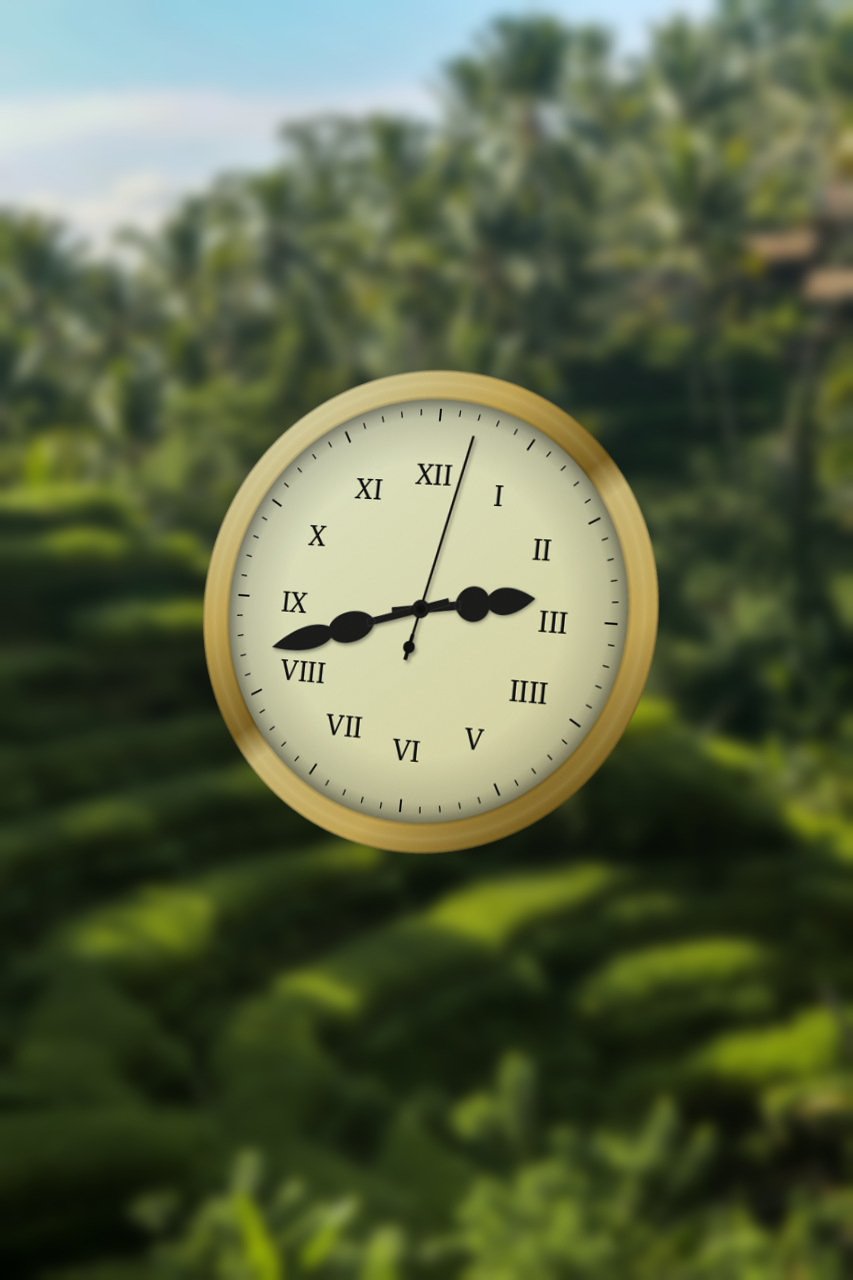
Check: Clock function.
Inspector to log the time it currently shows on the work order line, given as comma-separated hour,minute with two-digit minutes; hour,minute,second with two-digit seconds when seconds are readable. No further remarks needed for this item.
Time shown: 2,42,02
